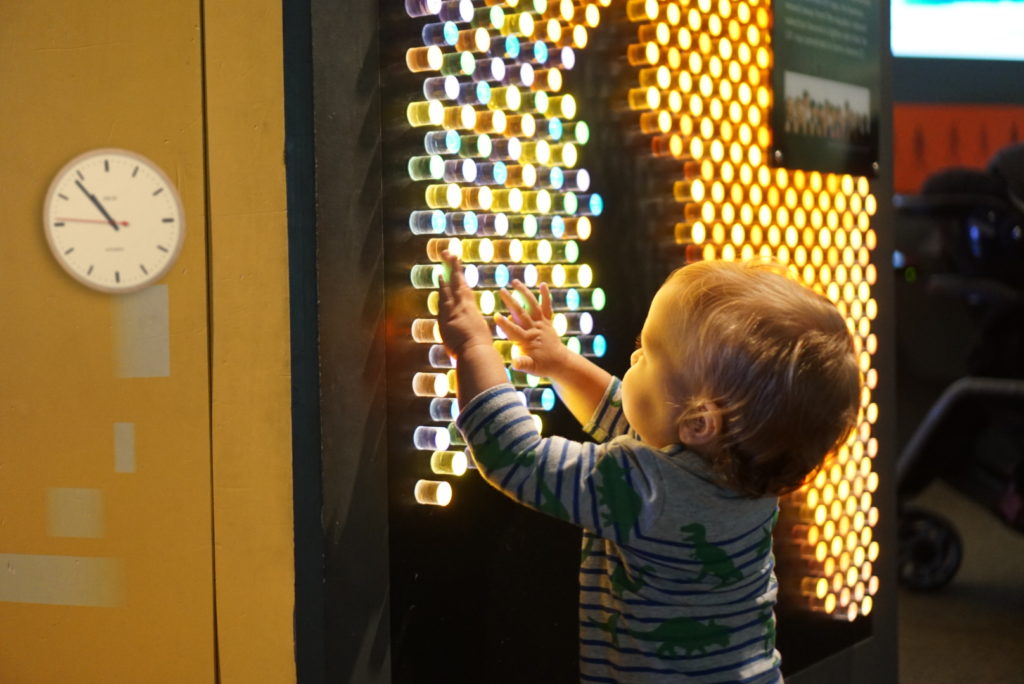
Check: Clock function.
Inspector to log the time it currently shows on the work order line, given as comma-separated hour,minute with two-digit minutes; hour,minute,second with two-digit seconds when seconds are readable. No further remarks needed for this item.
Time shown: 10,53,46
